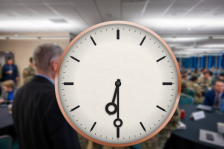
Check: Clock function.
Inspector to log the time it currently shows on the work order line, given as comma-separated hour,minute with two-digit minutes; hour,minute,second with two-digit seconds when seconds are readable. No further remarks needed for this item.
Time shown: 6,30
